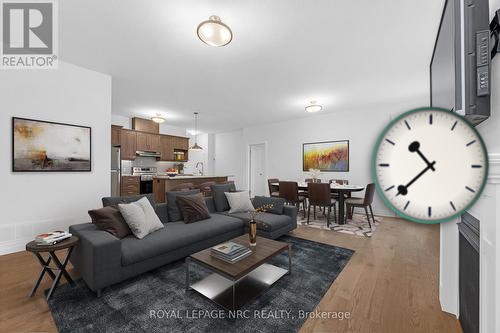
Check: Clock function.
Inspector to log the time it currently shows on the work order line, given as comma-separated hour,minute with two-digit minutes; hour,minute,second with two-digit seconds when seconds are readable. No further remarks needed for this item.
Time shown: 10,38
